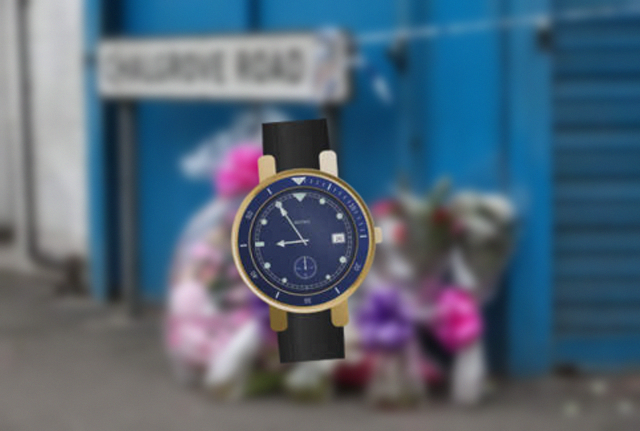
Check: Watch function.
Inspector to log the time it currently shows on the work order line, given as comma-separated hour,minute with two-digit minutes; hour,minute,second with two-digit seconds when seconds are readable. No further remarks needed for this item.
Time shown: 8,55
